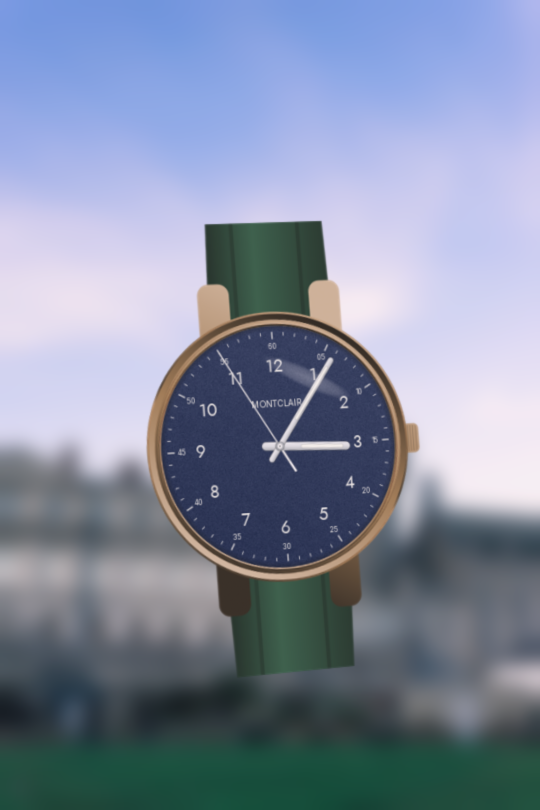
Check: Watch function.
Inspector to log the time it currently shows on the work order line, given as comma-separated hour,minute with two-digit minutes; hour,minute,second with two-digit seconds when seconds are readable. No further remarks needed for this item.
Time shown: 3,05,55
